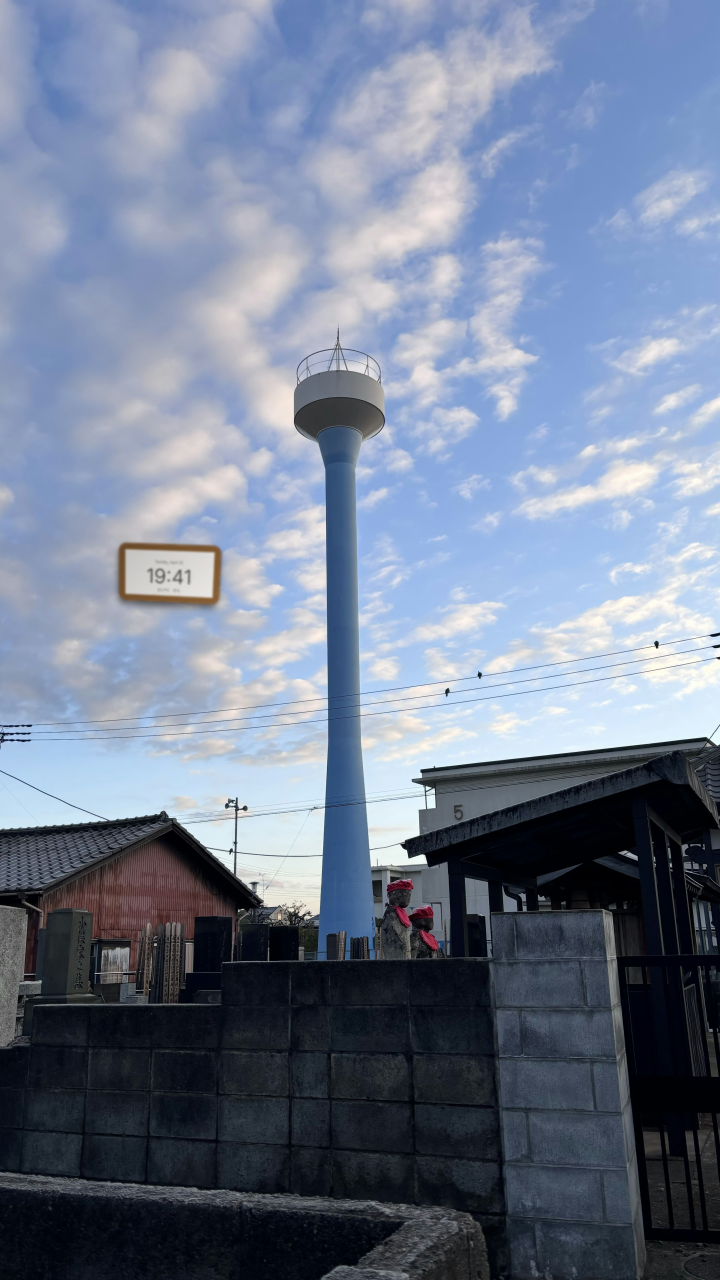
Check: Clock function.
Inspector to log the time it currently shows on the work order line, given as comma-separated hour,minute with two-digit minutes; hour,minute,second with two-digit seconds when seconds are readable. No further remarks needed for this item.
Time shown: 19,41
